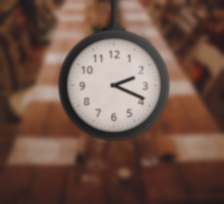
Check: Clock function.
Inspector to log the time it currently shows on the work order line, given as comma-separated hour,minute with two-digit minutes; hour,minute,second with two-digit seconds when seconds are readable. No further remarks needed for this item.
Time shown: 2,19
